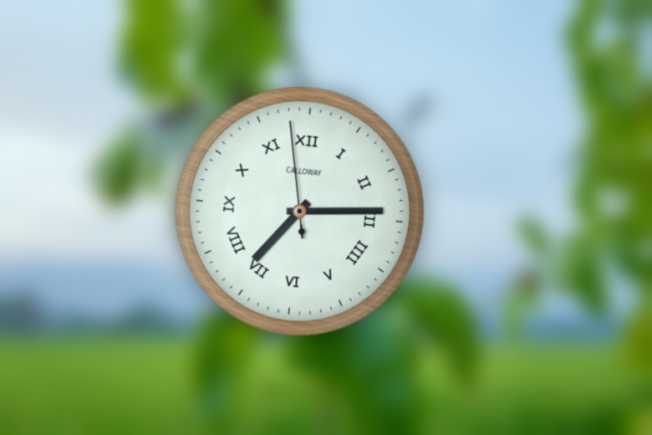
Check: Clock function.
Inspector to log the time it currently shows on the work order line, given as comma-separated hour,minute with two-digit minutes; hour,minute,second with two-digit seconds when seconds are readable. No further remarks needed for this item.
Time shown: 7,13,58
